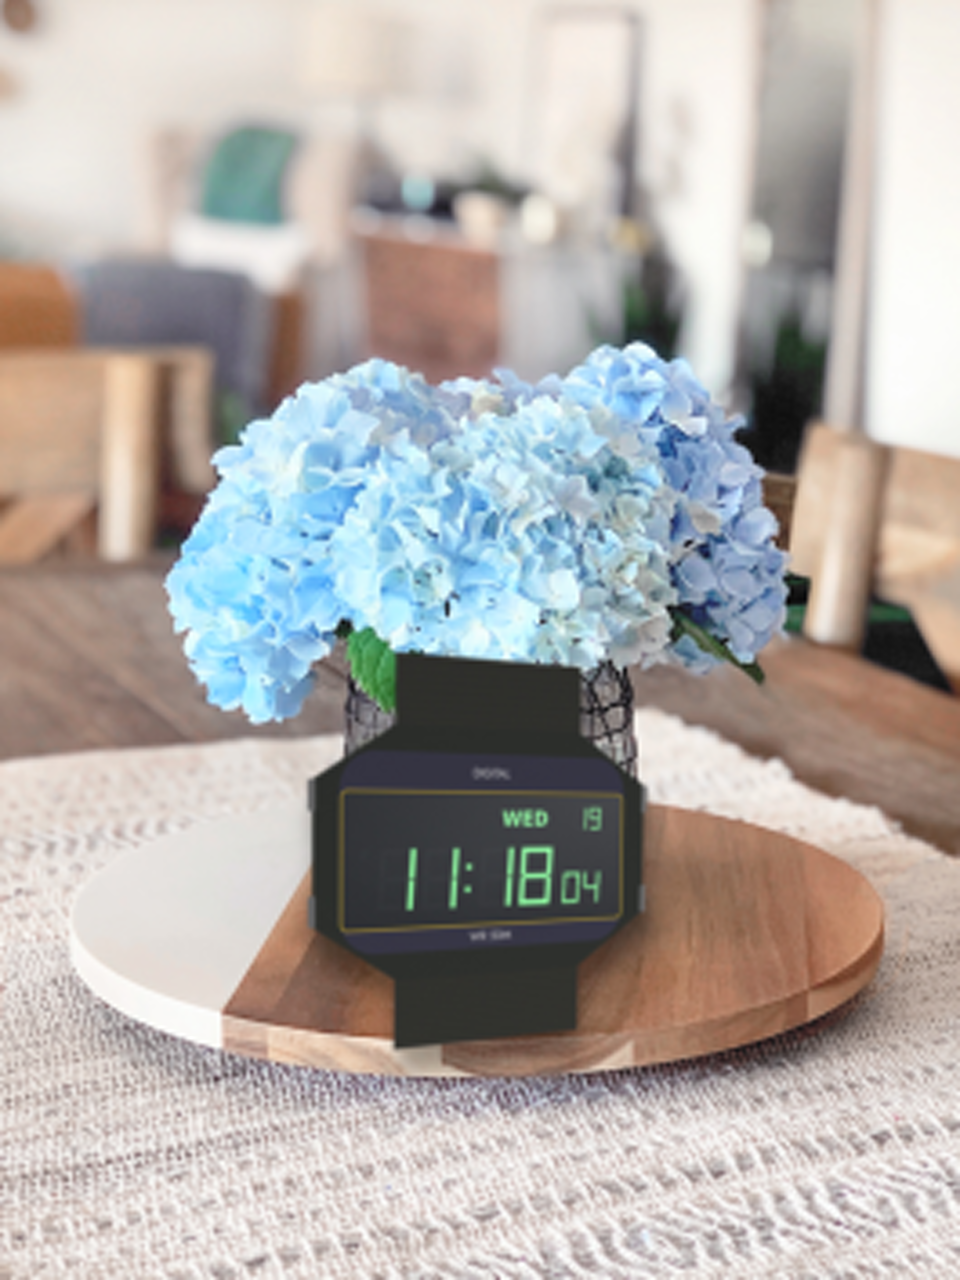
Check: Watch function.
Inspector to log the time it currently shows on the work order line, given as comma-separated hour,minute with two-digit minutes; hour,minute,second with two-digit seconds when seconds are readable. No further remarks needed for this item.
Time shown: 11,18,04
